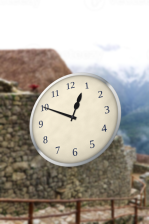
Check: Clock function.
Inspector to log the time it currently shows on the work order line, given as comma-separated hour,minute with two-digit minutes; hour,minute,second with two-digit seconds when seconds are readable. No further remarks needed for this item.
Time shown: 12,50
